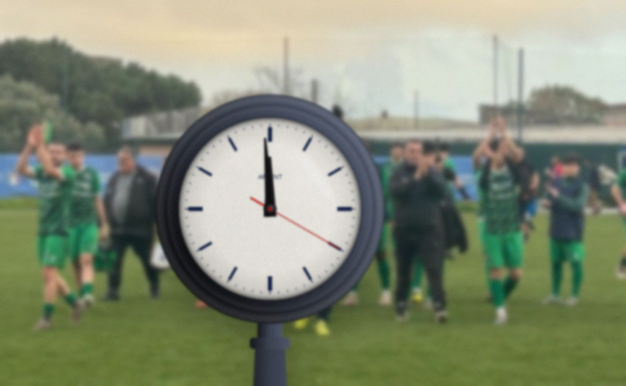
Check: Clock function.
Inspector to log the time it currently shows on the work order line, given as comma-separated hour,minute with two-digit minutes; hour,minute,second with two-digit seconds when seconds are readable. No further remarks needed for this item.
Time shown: 11,59,20
